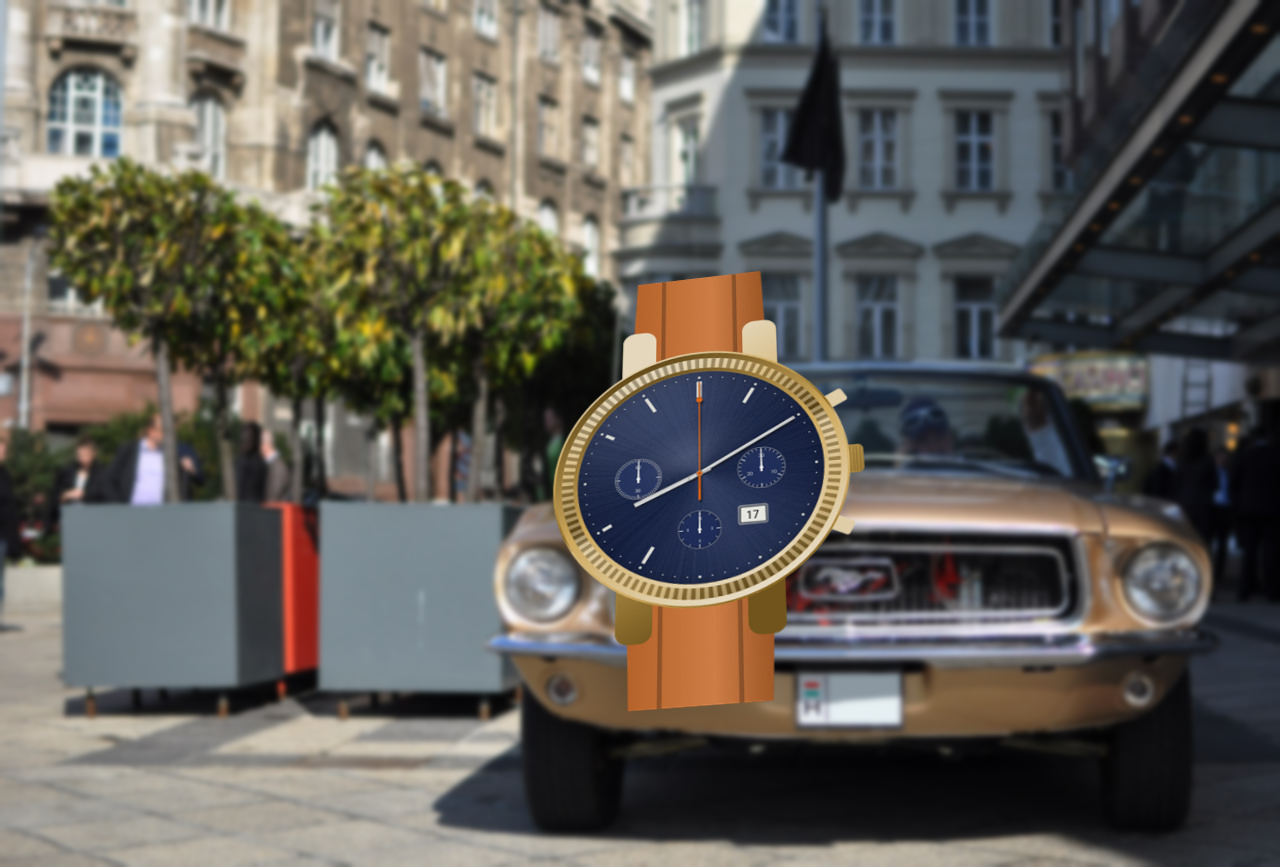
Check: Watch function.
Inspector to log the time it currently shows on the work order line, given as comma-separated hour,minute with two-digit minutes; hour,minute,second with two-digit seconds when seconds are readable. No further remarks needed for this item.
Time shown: 8,10
